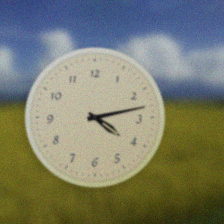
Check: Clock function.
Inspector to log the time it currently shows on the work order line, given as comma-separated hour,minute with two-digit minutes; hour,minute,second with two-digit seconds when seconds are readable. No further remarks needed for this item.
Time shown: 4,13
